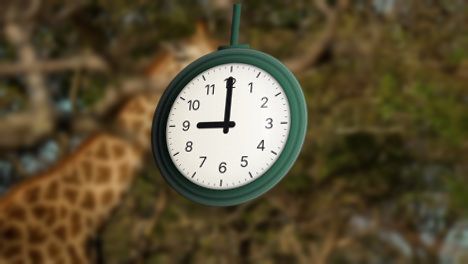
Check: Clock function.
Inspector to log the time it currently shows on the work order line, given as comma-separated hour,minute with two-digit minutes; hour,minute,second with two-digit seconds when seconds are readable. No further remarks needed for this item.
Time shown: 9,00
